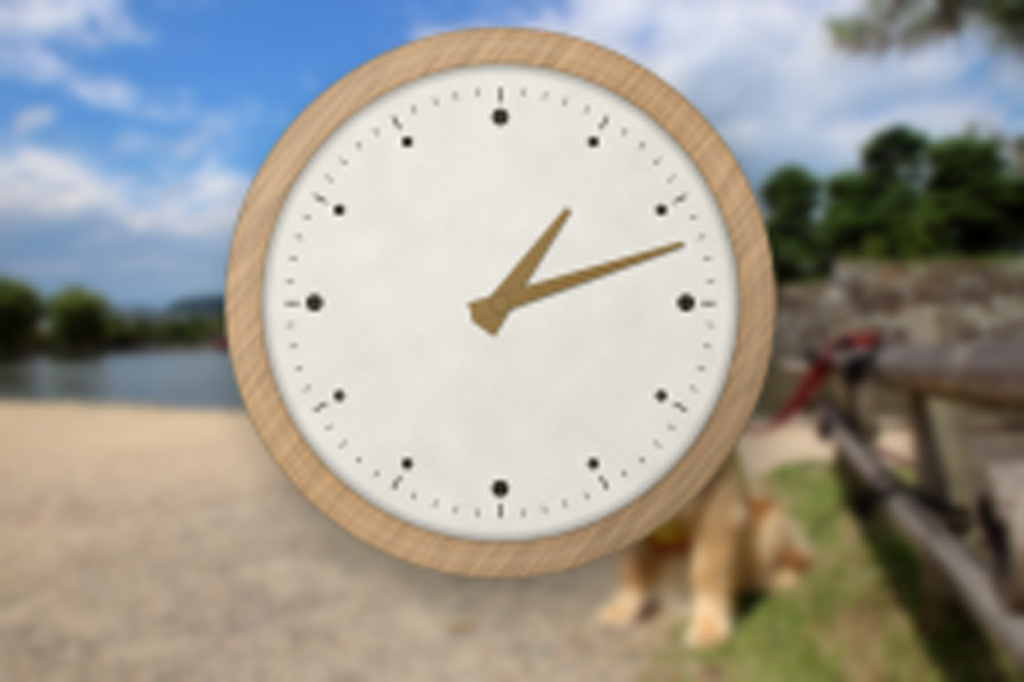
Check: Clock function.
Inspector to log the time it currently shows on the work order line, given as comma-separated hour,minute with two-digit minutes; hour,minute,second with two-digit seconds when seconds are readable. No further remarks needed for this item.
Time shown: 1,12
